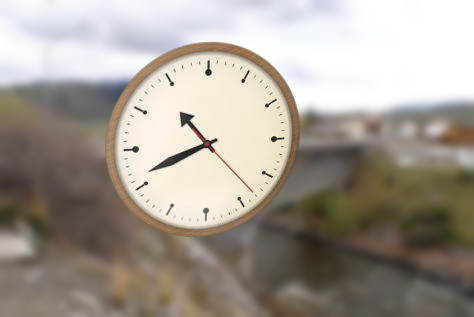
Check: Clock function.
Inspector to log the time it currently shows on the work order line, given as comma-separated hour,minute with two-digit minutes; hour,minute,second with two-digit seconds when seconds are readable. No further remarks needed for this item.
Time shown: 10,41,23
